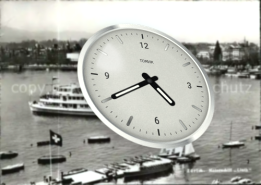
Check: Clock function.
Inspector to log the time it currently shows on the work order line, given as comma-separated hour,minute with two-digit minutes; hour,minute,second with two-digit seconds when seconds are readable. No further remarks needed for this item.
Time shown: 4,40
